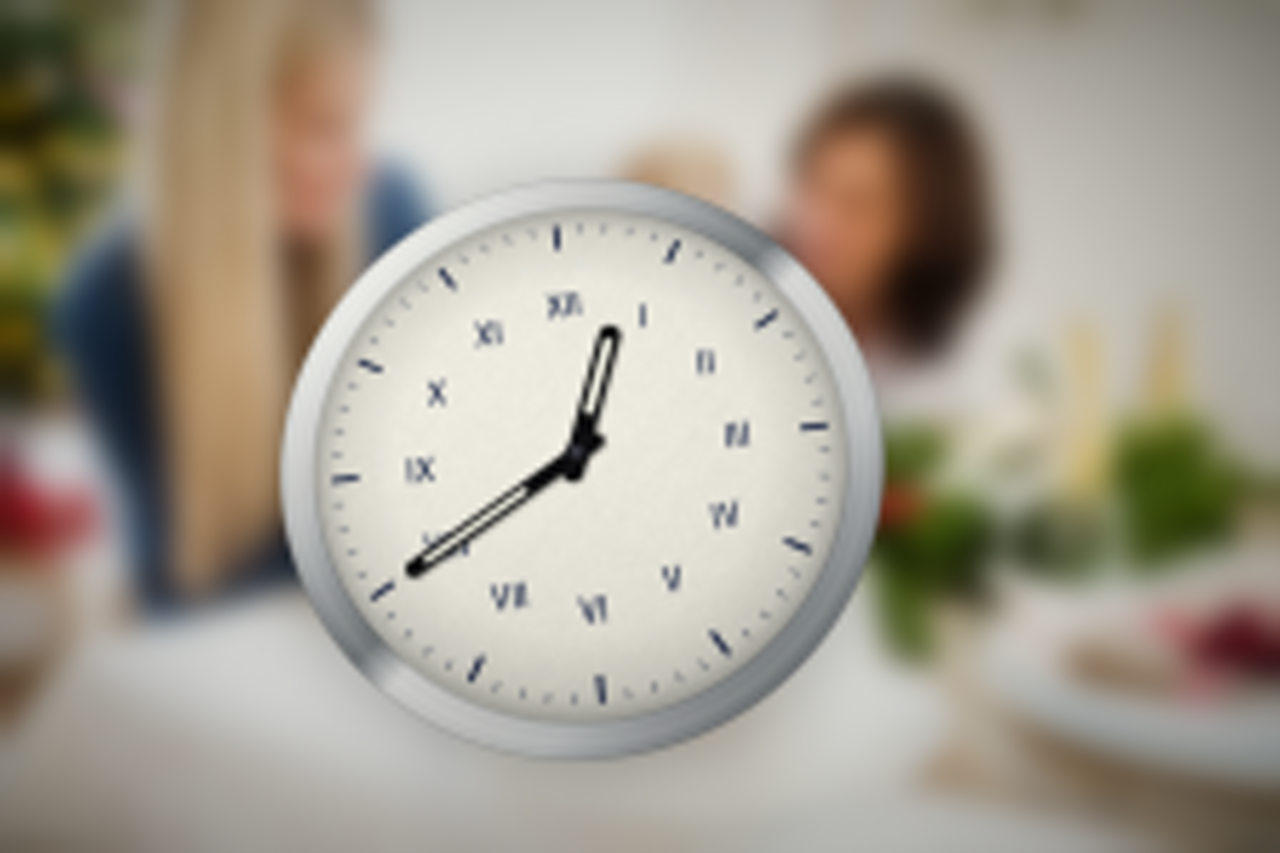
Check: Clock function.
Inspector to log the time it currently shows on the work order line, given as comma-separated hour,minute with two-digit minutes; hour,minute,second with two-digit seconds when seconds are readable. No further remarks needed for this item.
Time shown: 12,40
